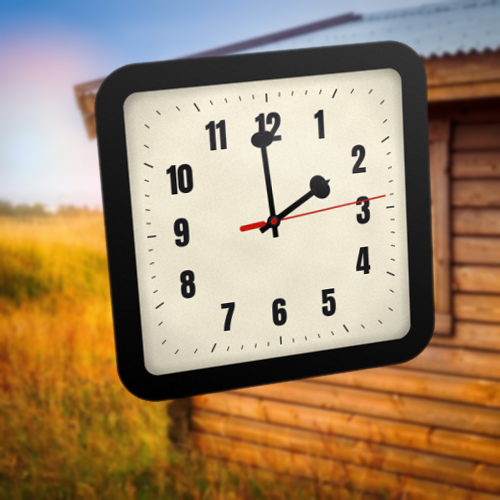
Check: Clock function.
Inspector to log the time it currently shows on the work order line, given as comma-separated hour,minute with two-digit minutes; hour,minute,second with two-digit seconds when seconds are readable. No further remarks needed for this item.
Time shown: 1,59,14
